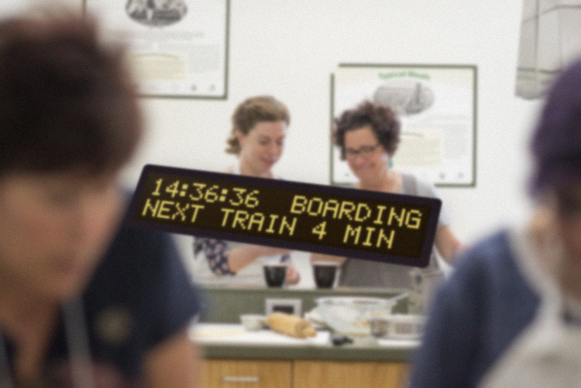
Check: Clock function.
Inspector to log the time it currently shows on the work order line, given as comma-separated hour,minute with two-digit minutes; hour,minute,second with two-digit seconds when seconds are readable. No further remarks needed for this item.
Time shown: 14,36,36
